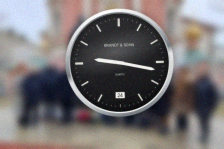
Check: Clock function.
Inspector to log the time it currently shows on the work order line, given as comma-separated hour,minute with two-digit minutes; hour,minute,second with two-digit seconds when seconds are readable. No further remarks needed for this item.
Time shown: 9,17
